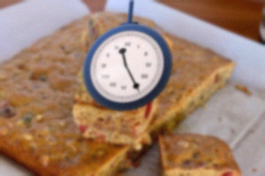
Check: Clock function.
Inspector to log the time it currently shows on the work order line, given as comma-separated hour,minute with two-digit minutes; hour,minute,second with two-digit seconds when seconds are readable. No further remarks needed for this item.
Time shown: 11,25
